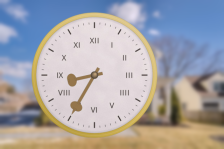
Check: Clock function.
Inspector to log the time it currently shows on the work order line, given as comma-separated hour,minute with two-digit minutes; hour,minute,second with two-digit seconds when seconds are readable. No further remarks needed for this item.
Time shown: 8,35
